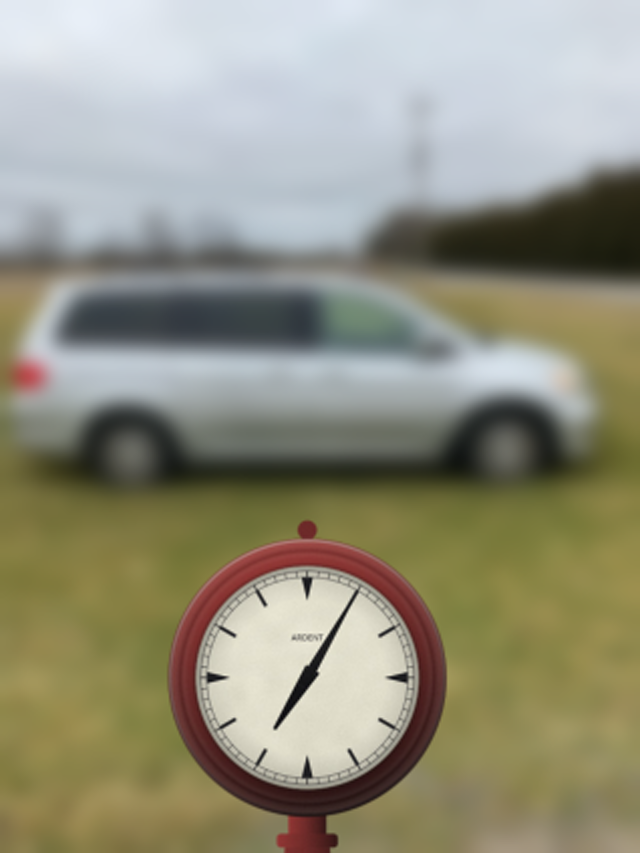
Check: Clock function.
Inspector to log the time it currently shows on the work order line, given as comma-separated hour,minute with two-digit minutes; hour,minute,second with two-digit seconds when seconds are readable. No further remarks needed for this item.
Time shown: 7,05
